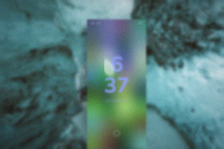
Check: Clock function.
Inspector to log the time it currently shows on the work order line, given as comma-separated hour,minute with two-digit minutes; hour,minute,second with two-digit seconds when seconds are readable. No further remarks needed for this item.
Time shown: 6,37
